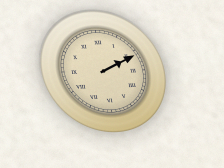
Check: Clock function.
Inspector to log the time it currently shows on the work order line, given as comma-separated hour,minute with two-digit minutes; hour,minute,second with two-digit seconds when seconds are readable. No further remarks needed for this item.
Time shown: 2,11
